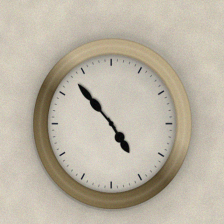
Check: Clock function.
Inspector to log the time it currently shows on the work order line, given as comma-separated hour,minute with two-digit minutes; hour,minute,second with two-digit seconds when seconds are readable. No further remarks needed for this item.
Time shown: 4,53
